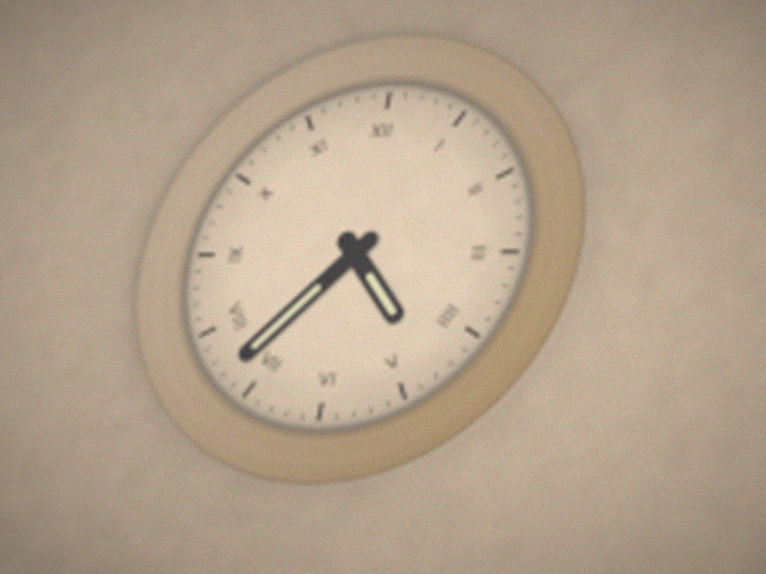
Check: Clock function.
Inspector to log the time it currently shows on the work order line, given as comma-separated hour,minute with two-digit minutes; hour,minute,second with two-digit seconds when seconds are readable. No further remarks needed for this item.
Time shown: 4,37
